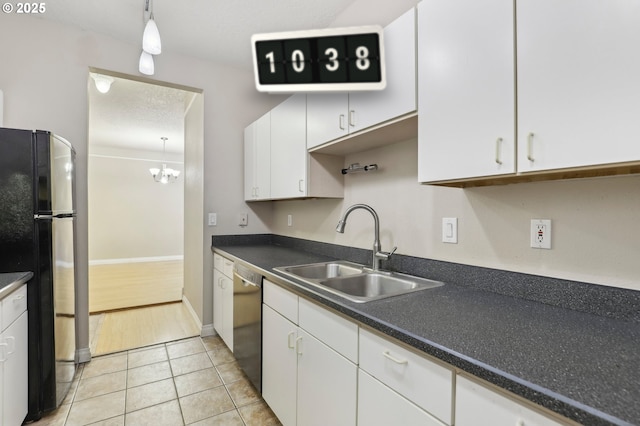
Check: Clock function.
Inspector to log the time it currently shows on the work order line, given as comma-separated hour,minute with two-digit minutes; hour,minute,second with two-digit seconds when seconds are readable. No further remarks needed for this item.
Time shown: 10,38
